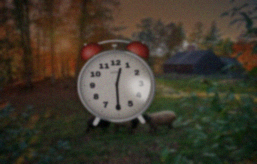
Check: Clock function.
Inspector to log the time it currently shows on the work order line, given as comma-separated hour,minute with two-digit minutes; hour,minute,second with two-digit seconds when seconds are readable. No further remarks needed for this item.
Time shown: 12,30
